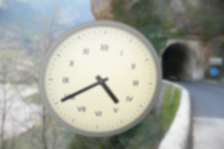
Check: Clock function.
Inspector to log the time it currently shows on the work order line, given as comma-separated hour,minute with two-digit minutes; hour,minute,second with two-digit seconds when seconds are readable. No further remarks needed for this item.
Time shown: 4,40
